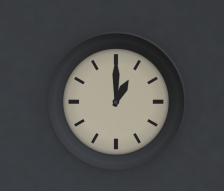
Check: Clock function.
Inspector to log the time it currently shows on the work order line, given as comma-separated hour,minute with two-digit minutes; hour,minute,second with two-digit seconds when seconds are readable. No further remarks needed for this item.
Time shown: 1,00
